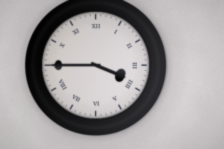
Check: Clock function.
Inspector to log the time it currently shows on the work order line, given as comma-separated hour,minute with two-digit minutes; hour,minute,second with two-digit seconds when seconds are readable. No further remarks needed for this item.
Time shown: 3,45
